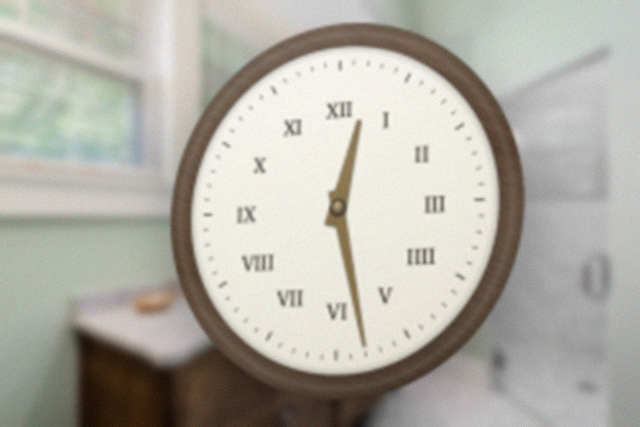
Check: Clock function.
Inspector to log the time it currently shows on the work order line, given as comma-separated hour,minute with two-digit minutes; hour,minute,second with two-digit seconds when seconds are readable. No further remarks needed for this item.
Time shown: 12,28
